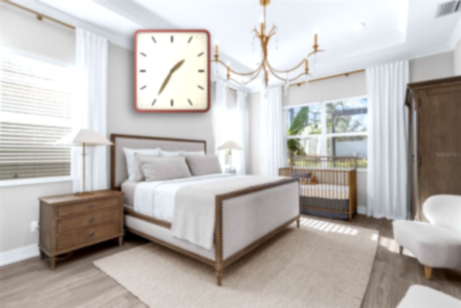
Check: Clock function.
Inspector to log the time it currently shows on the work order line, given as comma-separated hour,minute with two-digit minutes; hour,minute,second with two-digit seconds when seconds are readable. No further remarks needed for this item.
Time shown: 1,35
